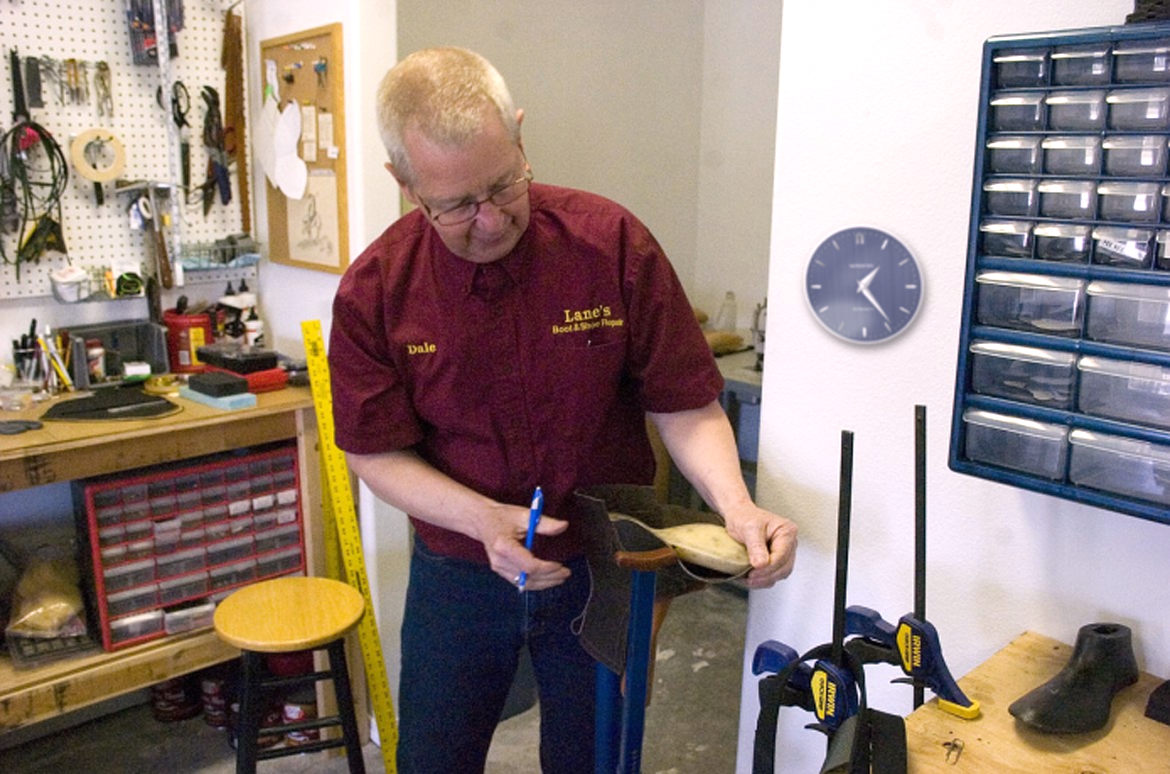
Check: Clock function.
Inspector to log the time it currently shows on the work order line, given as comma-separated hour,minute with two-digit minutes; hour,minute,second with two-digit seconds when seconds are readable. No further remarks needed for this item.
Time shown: 1,24
